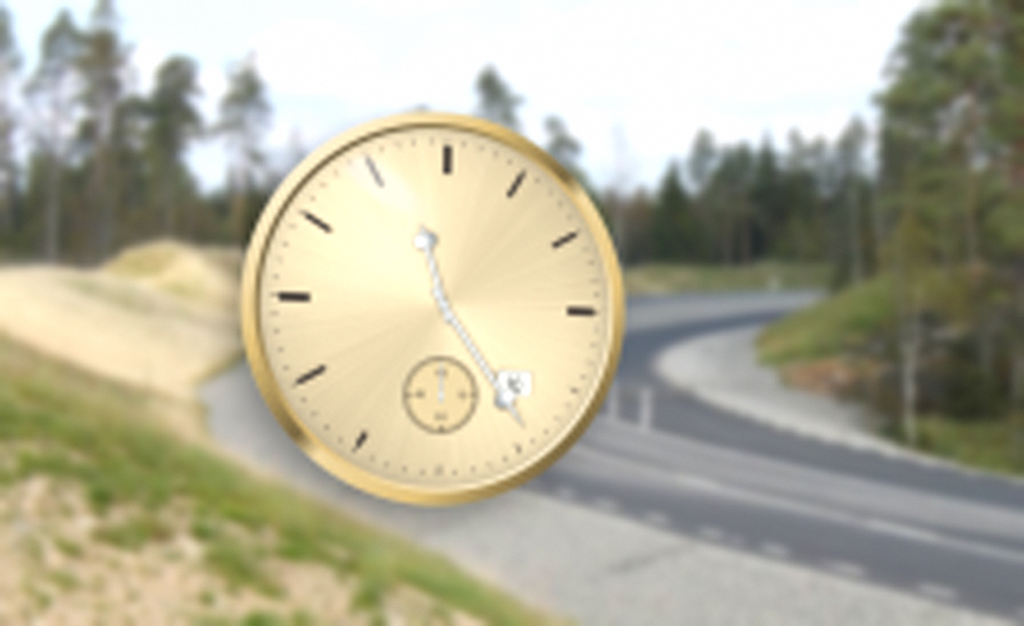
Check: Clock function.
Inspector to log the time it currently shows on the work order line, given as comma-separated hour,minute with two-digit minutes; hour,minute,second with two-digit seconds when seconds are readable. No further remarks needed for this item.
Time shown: 11,24
